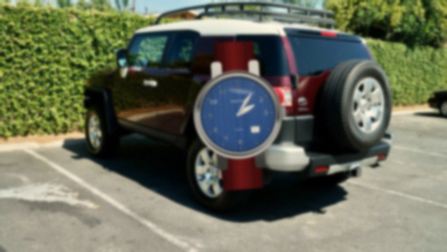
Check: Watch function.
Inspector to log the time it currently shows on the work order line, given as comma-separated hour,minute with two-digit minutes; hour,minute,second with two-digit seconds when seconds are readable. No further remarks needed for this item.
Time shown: 2,06
